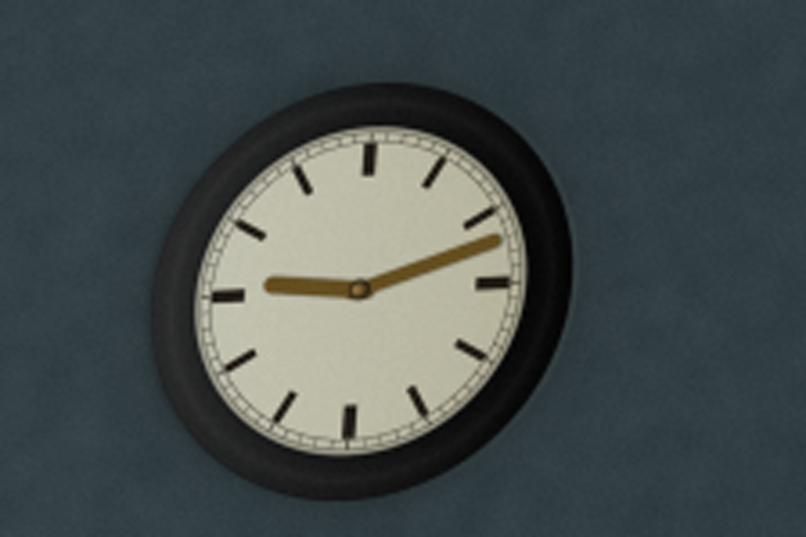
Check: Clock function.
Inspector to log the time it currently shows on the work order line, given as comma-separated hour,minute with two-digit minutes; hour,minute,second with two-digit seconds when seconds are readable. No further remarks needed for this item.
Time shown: 9,12
